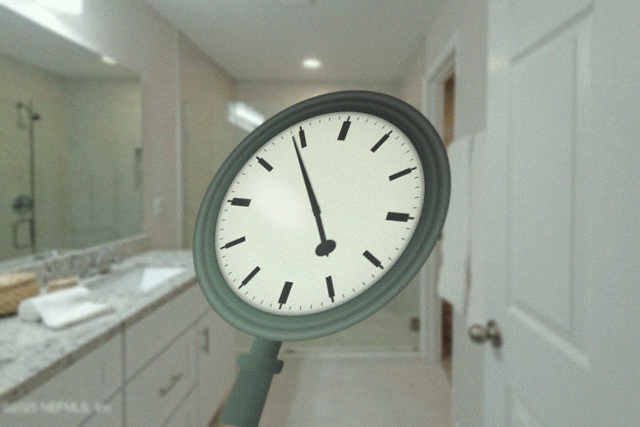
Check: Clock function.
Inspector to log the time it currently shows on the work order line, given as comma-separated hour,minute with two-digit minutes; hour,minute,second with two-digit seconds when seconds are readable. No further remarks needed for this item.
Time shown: 4,54
